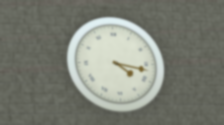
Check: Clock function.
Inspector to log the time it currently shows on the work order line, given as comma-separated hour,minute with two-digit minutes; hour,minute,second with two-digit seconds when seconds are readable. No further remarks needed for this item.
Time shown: 4,17
